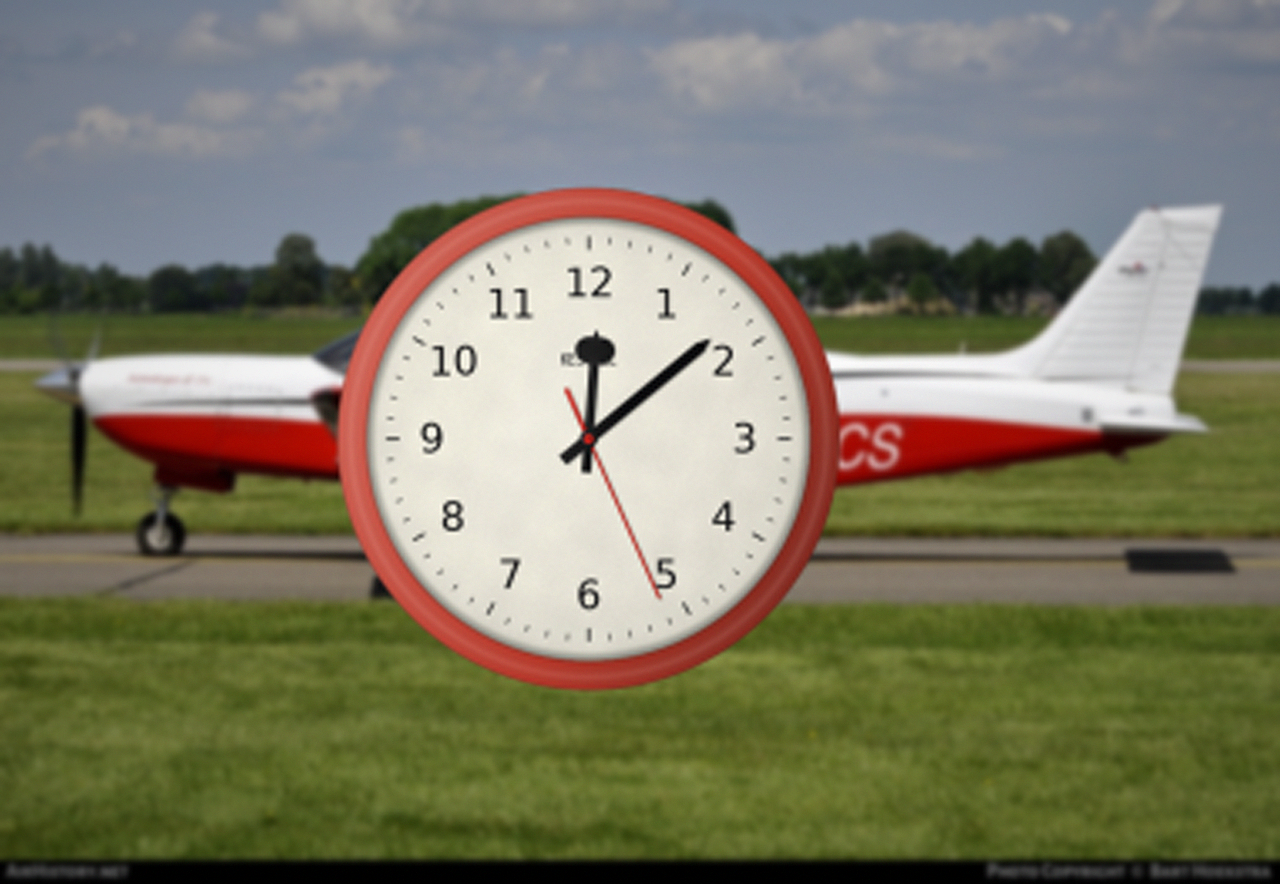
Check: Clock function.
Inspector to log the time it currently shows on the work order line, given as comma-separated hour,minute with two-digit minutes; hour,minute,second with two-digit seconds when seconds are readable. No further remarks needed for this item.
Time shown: 12,08,26
